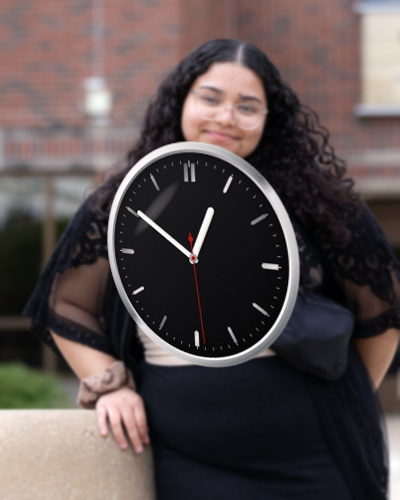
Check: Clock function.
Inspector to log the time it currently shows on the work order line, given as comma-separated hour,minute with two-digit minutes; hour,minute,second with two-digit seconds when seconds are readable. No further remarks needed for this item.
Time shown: 12,50,29
